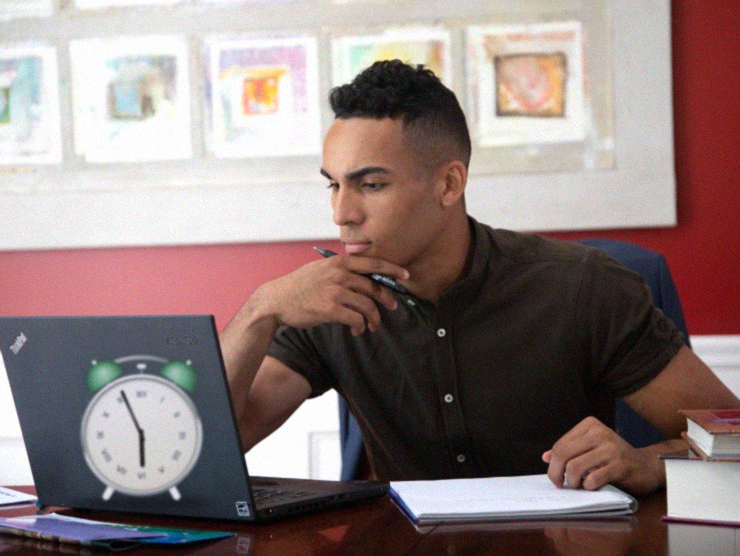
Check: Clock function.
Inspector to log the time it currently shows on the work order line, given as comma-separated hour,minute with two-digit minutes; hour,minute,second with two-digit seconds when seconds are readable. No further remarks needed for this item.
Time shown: 5,56
